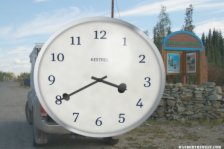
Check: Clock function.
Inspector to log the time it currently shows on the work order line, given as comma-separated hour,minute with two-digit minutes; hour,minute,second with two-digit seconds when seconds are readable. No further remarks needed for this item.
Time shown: 3,40
